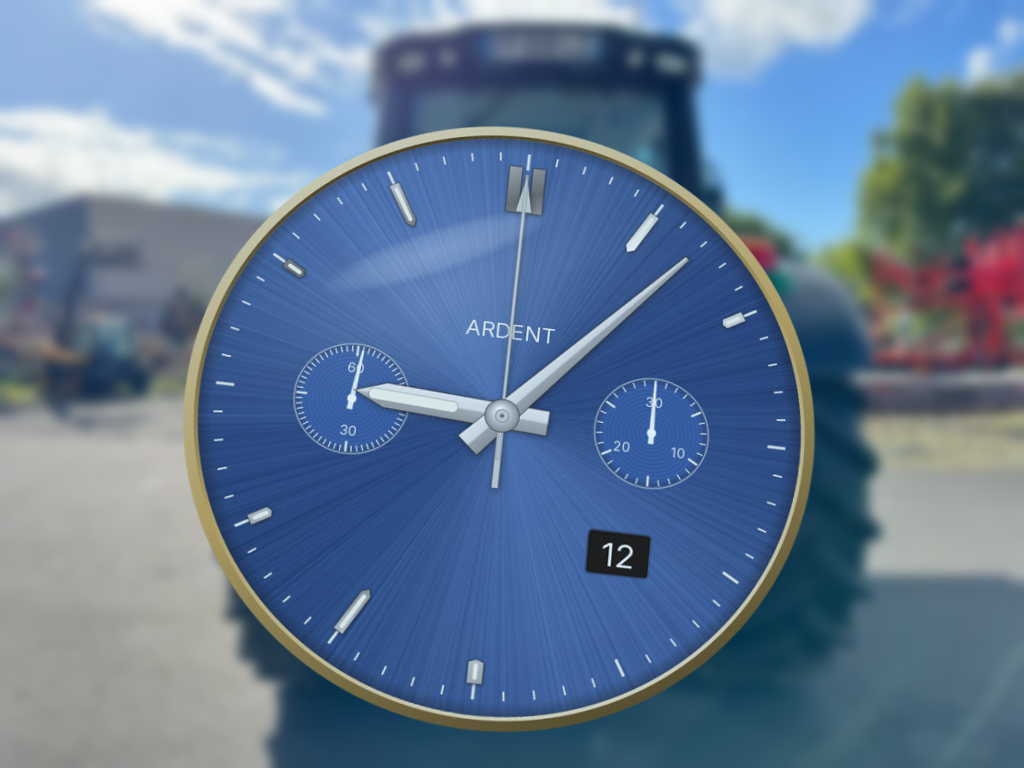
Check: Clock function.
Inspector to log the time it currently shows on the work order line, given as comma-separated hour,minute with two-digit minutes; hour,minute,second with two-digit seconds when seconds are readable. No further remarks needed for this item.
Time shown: 9,07,01
